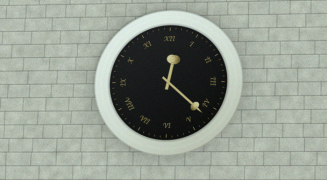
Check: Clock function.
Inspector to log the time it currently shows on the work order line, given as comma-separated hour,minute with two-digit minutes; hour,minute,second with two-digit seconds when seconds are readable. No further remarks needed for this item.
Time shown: 12,22
